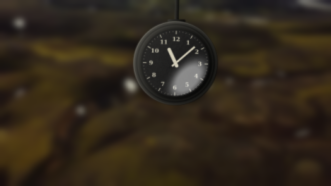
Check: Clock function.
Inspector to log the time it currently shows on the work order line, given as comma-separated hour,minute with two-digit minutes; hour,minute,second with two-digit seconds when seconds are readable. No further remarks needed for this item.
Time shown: 11,08
